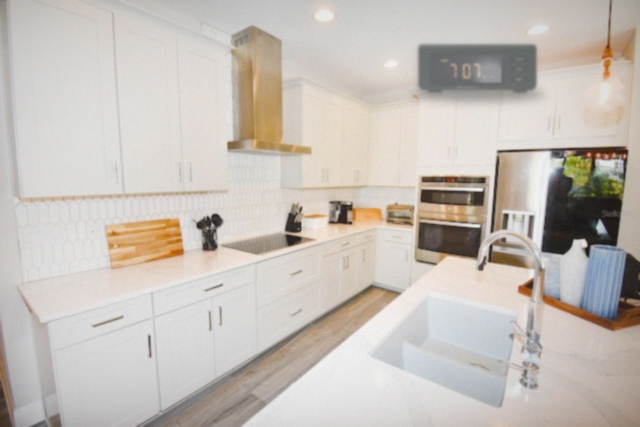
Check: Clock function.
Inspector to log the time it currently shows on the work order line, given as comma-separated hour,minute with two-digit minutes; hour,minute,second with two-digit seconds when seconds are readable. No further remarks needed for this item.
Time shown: 7,07
